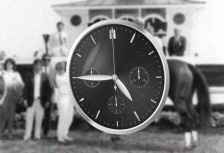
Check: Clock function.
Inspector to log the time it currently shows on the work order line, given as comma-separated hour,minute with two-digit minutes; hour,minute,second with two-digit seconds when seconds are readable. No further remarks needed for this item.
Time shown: 4,45
